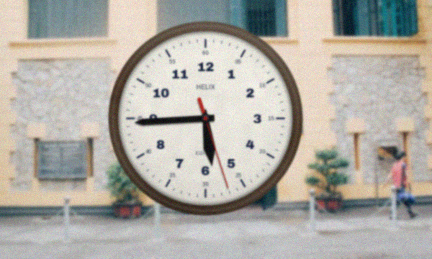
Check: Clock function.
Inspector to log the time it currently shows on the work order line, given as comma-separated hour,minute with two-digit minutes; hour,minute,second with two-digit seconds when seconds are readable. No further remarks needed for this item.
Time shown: 5,44,27
